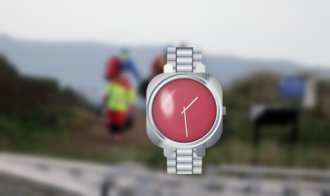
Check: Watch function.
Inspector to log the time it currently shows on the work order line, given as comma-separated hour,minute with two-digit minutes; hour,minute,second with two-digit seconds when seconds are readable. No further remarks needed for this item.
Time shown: 1,29
